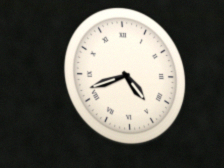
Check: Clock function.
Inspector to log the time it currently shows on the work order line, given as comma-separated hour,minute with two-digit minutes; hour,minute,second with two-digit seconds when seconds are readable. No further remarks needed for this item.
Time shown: 4,42
